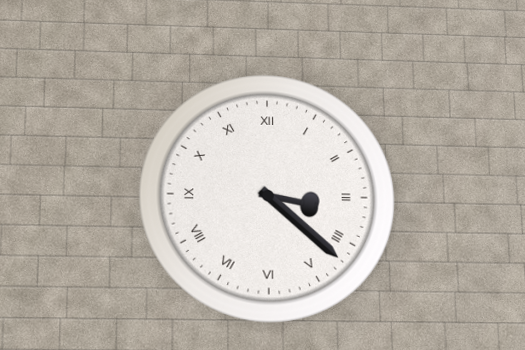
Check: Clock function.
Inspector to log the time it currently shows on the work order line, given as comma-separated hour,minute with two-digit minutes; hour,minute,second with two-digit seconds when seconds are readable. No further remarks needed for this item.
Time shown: 3,22
